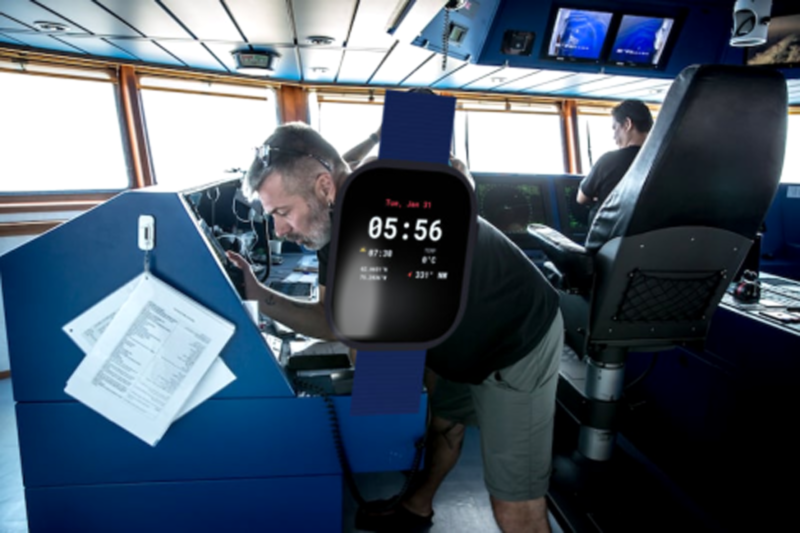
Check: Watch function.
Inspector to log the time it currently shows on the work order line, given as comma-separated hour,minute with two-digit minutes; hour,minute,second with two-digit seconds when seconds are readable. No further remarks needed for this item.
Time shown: 5,56
